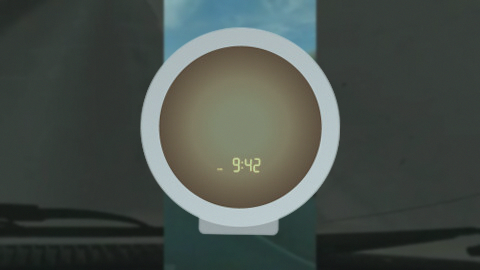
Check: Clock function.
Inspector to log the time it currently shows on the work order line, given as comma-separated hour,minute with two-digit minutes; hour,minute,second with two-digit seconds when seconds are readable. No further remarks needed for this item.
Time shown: 9,42
